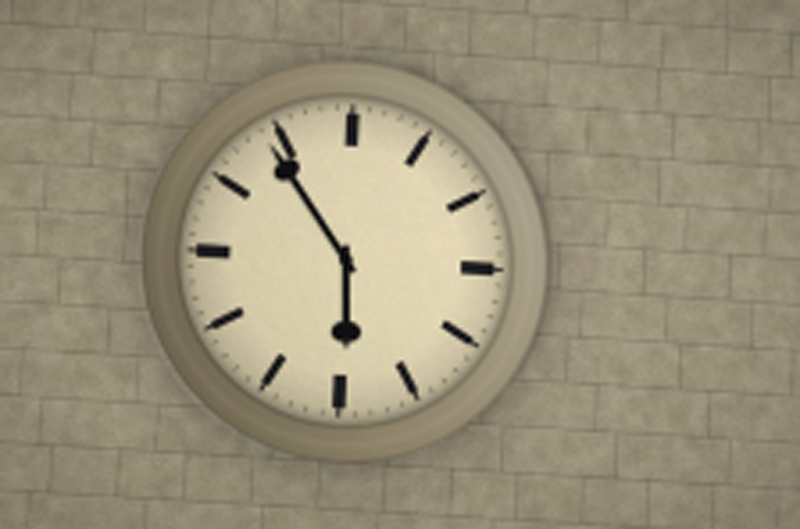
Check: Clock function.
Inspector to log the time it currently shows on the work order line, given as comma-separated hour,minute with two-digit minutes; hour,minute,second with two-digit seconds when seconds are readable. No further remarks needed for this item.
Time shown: 5,54
